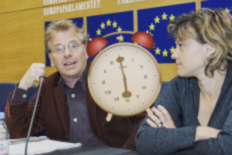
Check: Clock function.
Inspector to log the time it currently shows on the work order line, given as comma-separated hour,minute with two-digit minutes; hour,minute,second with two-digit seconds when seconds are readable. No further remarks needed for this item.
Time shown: 5,59
